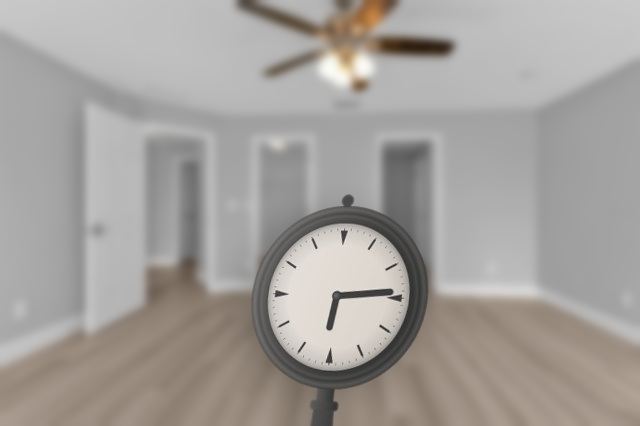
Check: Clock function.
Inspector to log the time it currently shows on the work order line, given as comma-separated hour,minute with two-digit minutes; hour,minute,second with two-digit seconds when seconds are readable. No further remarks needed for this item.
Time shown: 6,14
